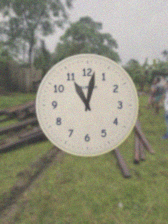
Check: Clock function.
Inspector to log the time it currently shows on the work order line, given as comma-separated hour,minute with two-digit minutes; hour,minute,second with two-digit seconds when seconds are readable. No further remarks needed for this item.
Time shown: 11,02
